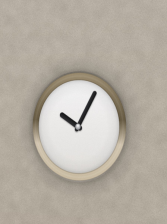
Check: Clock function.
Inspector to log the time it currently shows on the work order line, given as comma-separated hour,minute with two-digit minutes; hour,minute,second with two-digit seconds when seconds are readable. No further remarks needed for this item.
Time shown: 10,05
